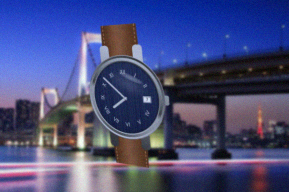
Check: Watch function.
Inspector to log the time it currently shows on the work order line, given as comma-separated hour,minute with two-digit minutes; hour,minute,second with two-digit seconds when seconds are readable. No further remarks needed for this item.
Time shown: 7,52
